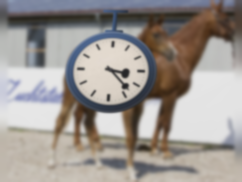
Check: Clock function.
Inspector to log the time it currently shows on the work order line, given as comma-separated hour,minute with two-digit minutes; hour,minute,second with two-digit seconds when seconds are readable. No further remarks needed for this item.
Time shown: 3,23
